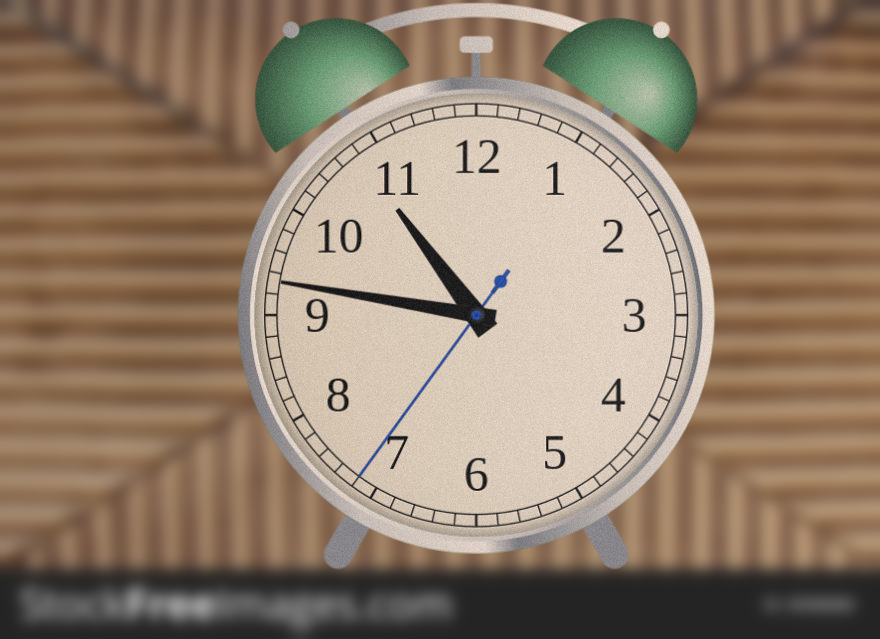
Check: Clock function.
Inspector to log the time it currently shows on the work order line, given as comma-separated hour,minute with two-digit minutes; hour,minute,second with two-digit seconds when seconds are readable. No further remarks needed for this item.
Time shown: 10,46,36
